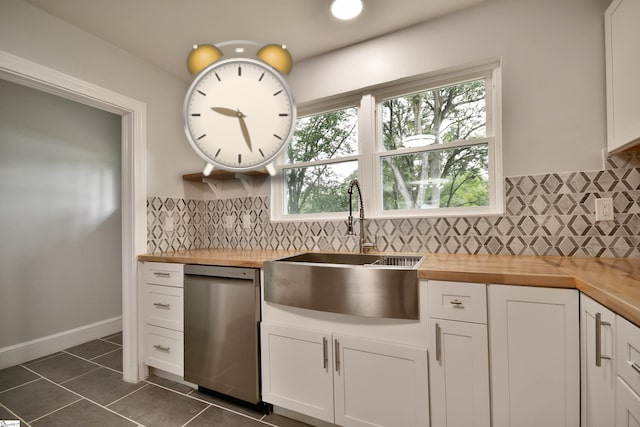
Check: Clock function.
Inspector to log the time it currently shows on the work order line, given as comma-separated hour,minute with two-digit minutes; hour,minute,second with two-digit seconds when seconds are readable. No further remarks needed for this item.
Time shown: 9,27
